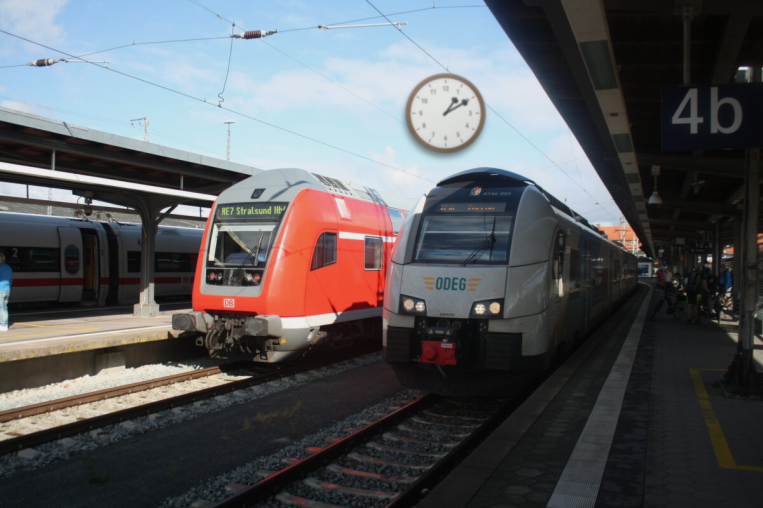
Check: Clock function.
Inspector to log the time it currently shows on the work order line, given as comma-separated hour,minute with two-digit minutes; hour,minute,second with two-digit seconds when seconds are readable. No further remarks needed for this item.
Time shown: 1,10
